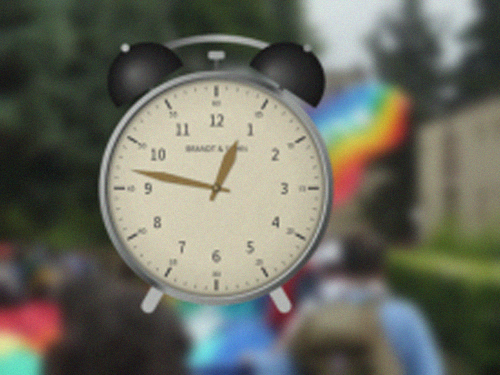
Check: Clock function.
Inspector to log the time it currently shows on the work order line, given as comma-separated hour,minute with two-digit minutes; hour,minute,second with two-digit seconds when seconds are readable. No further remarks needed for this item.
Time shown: 12,47
